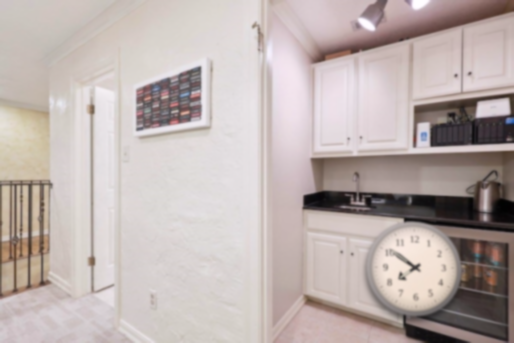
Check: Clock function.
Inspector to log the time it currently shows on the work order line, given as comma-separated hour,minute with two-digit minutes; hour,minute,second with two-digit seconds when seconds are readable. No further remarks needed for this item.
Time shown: 7,51
